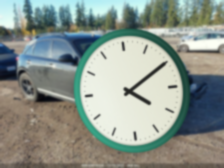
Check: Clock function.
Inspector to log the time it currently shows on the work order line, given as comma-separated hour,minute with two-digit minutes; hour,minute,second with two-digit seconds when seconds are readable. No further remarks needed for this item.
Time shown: 4,10
